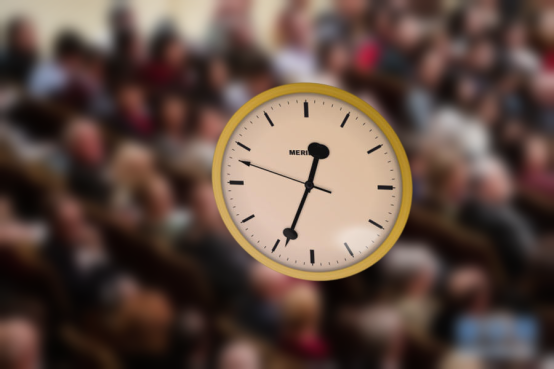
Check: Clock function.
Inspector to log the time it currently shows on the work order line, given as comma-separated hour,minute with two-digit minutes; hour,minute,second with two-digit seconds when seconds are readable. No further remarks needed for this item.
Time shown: 12,33,48
